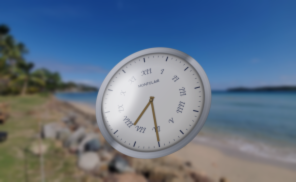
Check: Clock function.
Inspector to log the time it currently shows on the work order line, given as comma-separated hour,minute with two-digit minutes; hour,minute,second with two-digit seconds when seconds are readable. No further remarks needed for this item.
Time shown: 7,30
